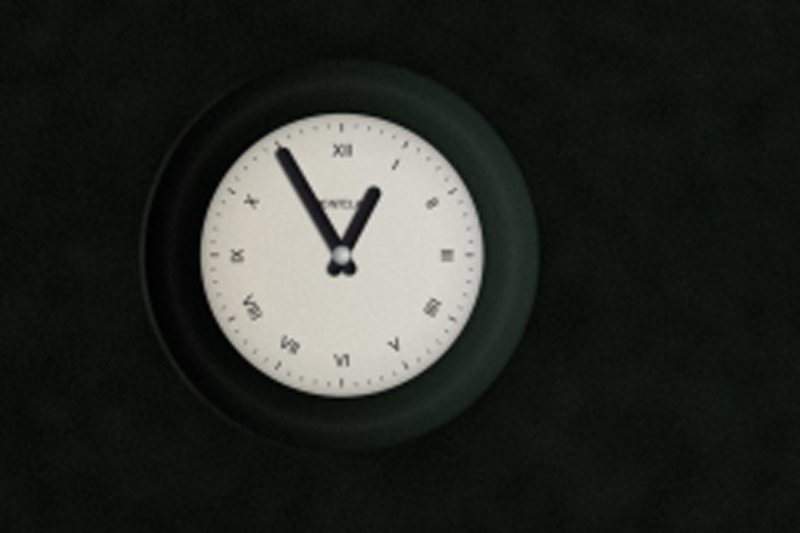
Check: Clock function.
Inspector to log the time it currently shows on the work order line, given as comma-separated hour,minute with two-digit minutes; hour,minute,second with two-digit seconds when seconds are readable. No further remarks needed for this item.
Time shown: 12,55
